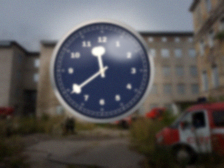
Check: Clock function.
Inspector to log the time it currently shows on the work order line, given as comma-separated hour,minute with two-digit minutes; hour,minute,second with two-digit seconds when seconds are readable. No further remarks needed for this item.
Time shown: 11,39
